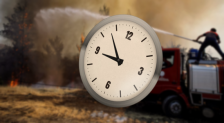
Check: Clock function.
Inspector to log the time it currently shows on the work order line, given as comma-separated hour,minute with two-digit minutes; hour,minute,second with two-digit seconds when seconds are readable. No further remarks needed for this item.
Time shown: 8,53
